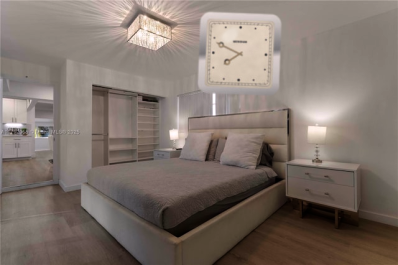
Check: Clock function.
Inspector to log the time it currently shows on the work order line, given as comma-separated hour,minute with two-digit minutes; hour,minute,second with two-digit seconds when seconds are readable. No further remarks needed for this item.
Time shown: 7,49
